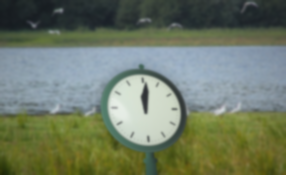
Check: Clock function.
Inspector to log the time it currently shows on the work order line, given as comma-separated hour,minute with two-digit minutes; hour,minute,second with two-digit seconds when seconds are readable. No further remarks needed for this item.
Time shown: 12,01
